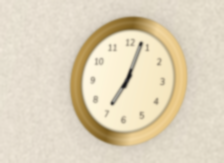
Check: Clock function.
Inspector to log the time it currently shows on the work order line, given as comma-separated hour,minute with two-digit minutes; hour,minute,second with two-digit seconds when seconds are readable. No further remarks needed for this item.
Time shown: 7,03
